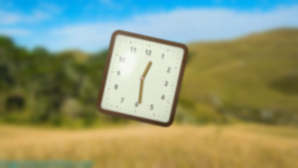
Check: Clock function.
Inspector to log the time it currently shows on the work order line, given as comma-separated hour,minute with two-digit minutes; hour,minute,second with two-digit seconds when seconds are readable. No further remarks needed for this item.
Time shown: 12,29
